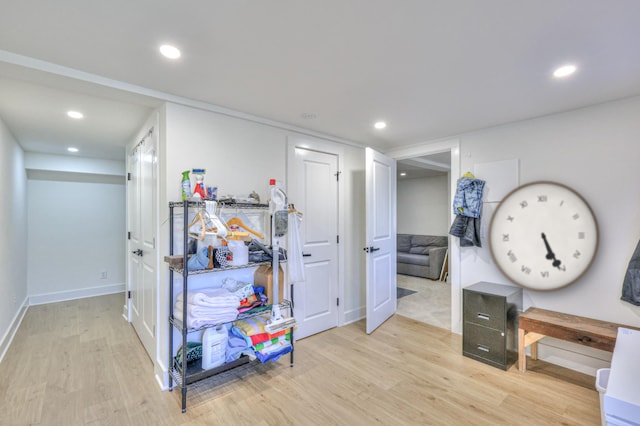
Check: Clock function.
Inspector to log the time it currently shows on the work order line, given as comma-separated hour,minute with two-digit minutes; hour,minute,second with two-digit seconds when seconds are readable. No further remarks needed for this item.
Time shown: 5,26
